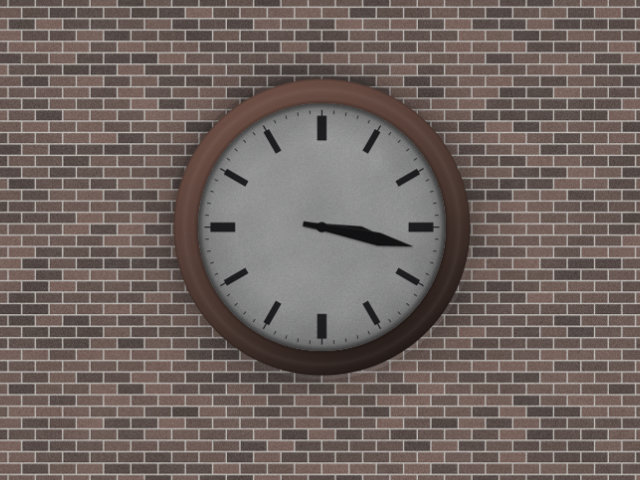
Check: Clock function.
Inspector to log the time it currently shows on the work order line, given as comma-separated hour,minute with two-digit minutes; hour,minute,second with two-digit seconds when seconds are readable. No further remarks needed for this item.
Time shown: 3,17
